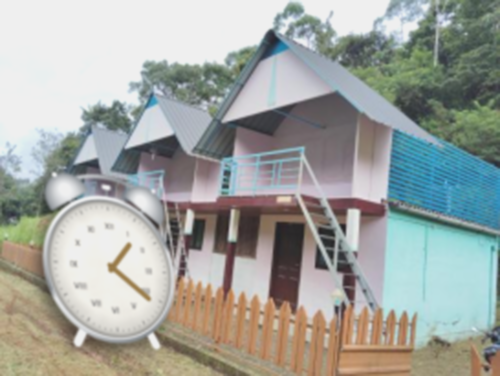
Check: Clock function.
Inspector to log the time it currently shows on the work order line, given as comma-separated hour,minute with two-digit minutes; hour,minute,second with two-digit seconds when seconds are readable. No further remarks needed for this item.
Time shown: 1,21
